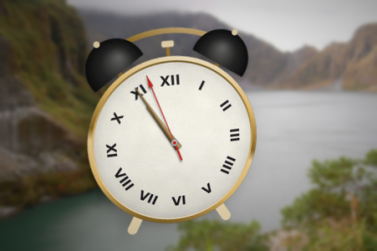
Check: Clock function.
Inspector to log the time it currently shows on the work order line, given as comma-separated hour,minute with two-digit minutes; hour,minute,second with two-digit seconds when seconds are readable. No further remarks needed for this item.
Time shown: 10,54,57
